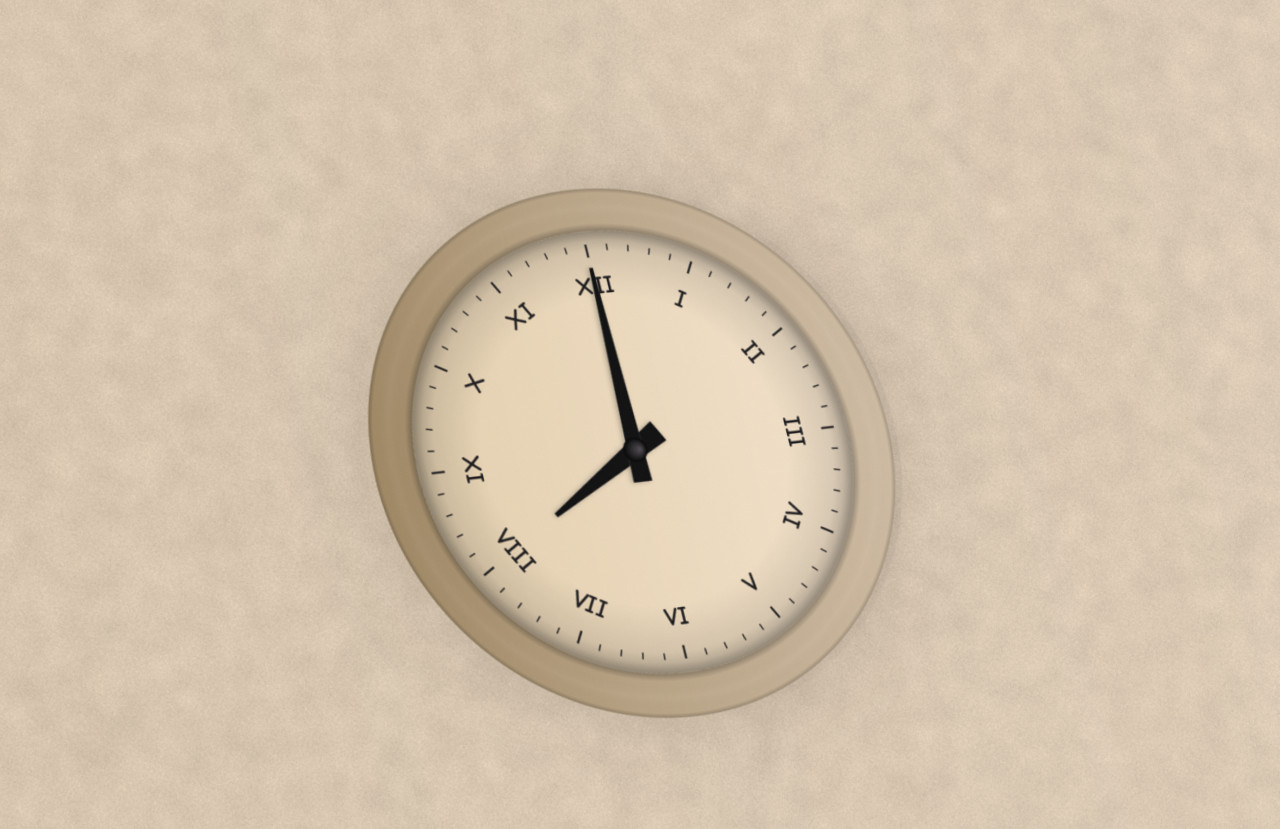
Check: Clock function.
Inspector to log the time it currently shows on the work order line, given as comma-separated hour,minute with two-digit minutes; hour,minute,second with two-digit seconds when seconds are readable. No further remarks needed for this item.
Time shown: 8,00
